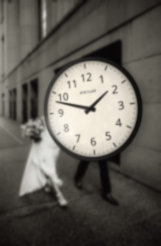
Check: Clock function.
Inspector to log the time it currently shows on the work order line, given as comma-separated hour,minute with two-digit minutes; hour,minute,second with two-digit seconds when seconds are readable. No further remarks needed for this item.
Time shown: 1,48
